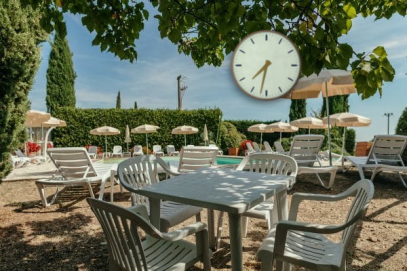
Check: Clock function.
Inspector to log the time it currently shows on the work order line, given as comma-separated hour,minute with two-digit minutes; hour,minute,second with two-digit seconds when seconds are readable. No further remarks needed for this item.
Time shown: 7,32
